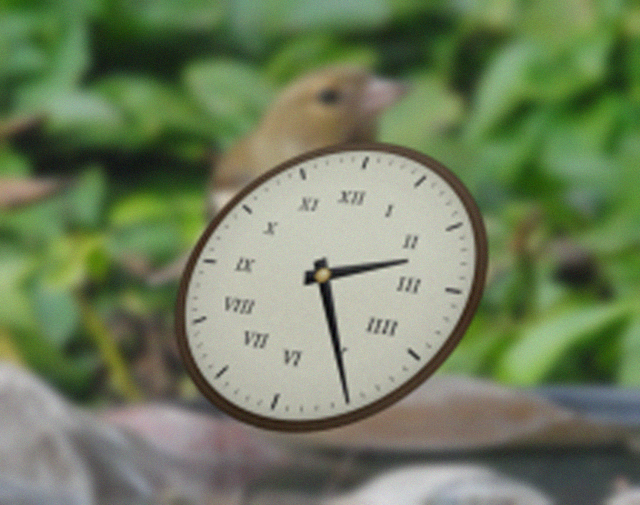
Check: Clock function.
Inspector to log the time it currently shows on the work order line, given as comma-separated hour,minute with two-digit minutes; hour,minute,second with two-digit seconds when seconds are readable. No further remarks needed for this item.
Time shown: 2,25
